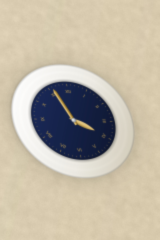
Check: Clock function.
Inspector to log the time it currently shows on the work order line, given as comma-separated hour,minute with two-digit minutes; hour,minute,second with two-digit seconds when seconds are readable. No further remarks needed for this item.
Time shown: 3,56
